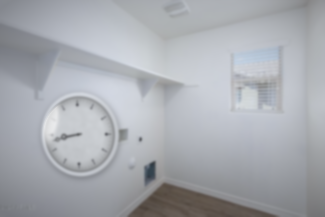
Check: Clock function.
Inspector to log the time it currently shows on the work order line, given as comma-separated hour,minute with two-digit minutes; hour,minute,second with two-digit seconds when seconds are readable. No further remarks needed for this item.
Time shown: 8,43
